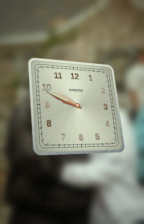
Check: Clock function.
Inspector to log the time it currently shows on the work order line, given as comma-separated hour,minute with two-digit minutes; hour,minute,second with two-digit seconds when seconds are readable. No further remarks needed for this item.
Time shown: 9,49
